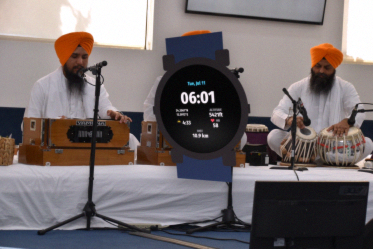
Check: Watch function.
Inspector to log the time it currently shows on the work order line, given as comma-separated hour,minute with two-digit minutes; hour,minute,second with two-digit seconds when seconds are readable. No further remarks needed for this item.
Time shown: 6,01
